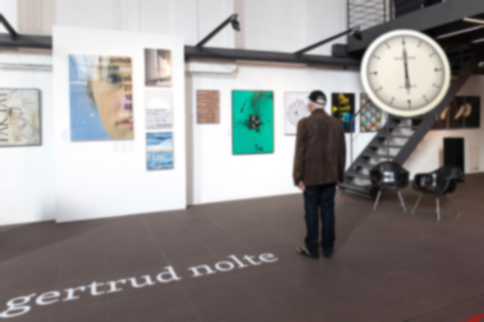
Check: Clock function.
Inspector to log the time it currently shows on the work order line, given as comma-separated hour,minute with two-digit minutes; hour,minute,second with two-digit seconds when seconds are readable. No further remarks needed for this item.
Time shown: 6,00
